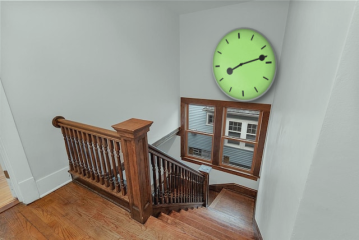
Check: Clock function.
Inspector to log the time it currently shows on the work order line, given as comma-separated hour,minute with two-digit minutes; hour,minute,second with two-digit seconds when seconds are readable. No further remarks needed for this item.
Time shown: 8,13
